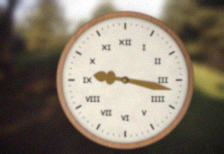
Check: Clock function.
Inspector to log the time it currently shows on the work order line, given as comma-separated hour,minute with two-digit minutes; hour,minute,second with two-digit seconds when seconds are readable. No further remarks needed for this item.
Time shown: 9,17
